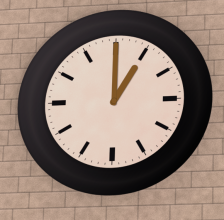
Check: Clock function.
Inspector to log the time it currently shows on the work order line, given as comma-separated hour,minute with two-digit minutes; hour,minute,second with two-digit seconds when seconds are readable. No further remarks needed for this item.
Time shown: 1,00
